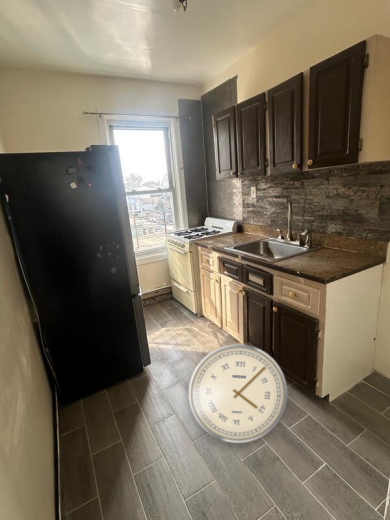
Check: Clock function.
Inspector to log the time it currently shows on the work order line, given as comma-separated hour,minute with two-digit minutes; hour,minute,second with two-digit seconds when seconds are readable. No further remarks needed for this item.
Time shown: 4,07
